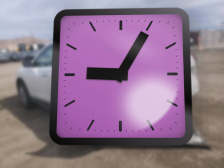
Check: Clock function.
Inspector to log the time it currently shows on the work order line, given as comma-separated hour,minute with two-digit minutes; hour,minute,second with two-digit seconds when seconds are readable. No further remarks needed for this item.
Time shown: 9,05
